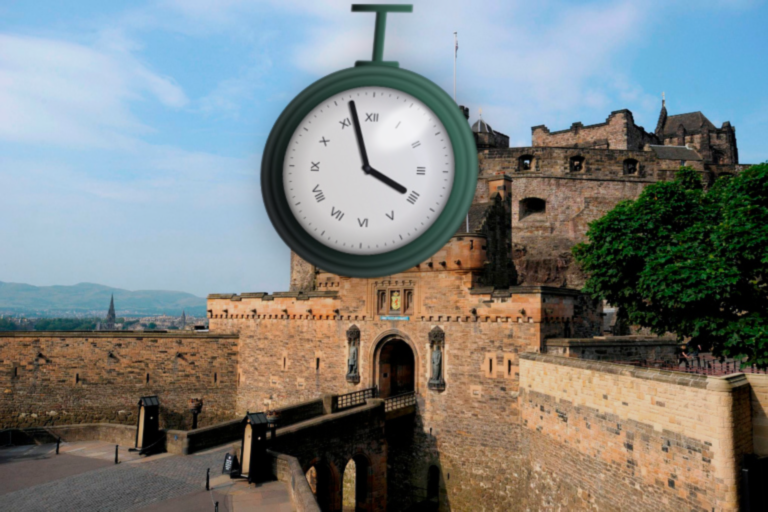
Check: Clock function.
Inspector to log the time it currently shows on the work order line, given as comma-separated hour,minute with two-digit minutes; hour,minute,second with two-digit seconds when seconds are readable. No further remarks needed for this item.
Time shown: 3,57
